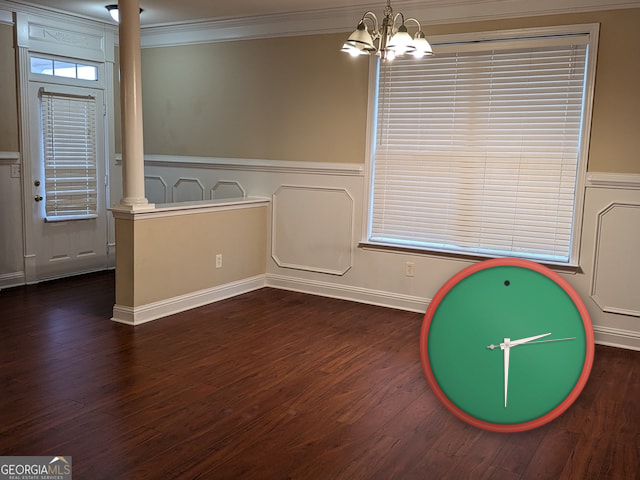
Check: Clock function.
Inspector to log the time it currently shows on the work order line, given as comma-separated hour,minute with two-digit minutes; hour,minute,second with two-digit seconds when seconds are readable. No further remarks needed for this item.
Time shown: 2,30,14
